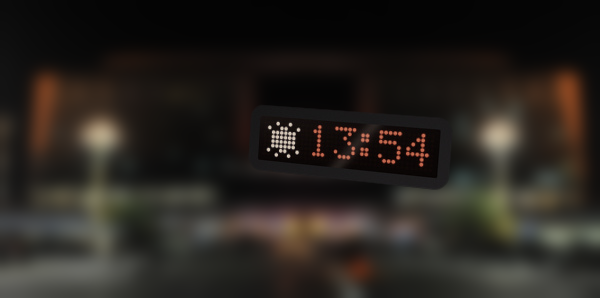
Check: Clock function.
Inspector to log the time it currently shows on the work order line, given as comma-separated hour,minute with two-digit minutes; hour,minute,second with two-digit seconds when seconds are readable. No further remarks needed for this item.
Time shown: 13,54
